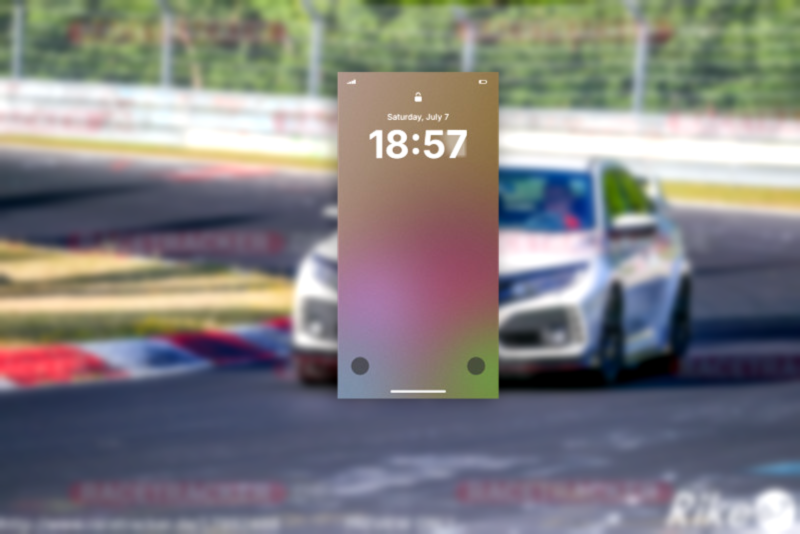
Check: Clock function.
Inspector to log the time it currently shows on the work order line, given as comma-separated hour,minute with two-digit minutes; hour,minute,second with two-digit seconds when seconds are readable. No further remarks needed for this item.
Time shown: 18,57
